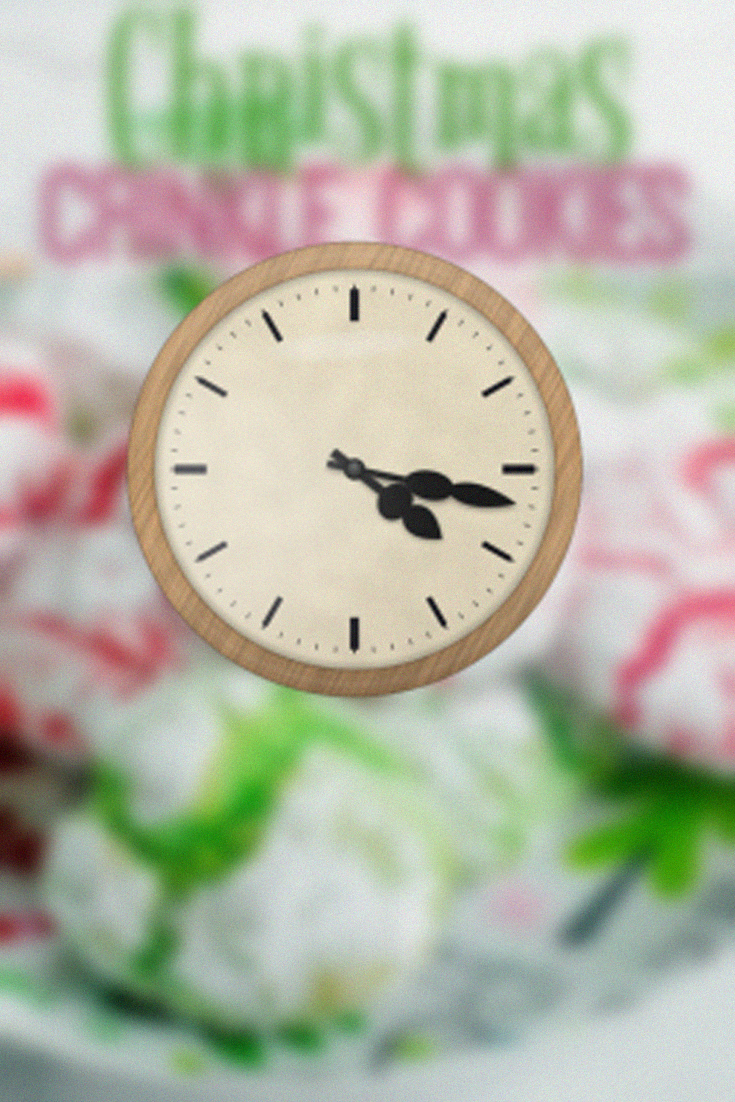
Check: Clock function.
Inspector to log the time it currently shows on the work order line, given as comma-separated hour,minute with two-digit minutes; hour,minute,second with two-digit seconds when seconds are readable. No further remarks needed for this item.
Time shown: 4,17
